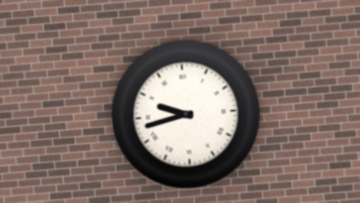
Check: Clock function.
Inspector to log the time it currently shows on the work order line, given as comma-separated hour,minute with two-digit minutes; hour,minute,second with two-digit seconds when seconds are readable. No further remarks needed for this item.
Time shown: 9,43
